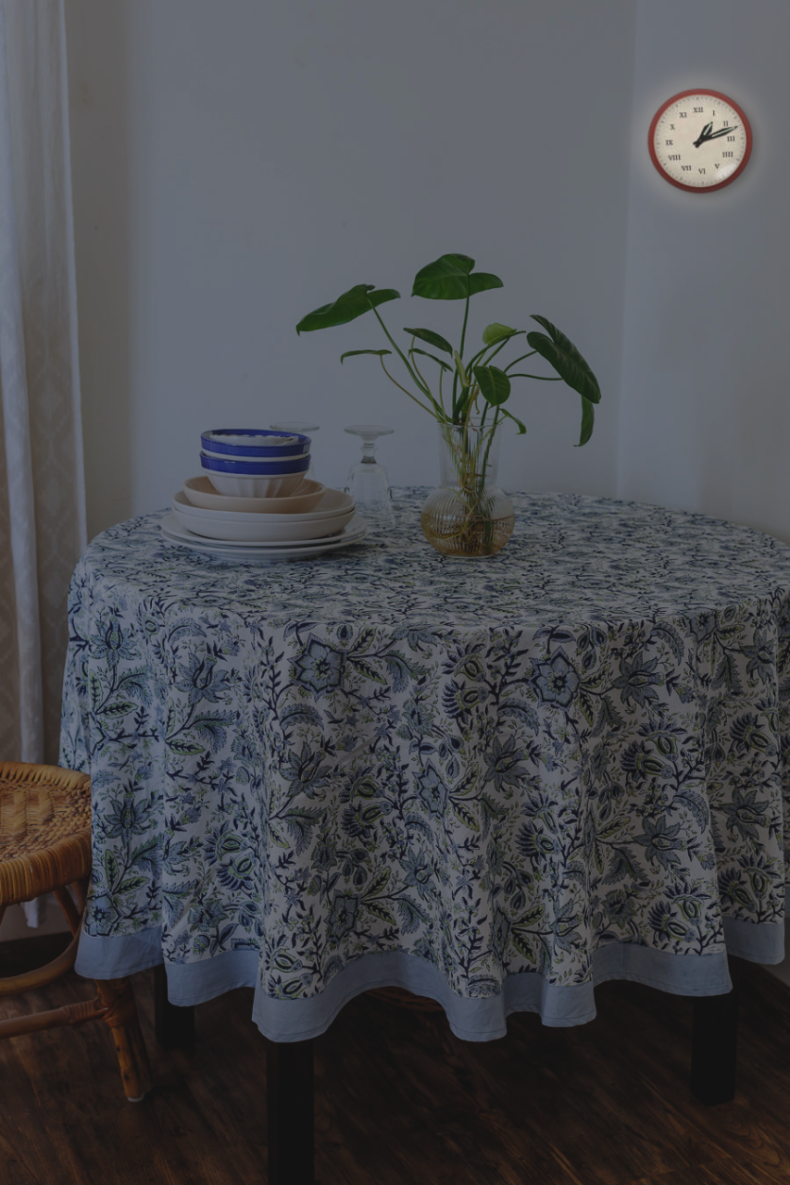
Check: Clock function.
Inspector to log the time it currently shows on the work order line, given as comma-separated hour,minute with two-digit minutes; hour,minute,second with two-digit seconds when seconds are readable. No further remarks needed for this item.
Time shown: 1,12
